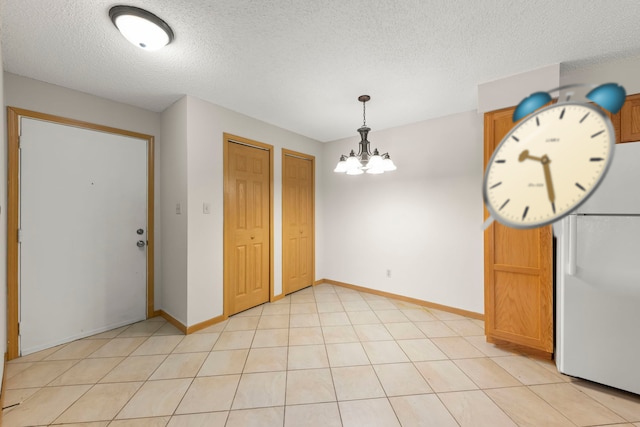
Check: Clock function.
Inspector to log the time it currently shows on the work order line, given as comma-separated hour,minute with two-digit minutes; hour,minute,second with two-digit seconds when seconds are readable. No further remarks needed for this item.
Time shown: 9,25
